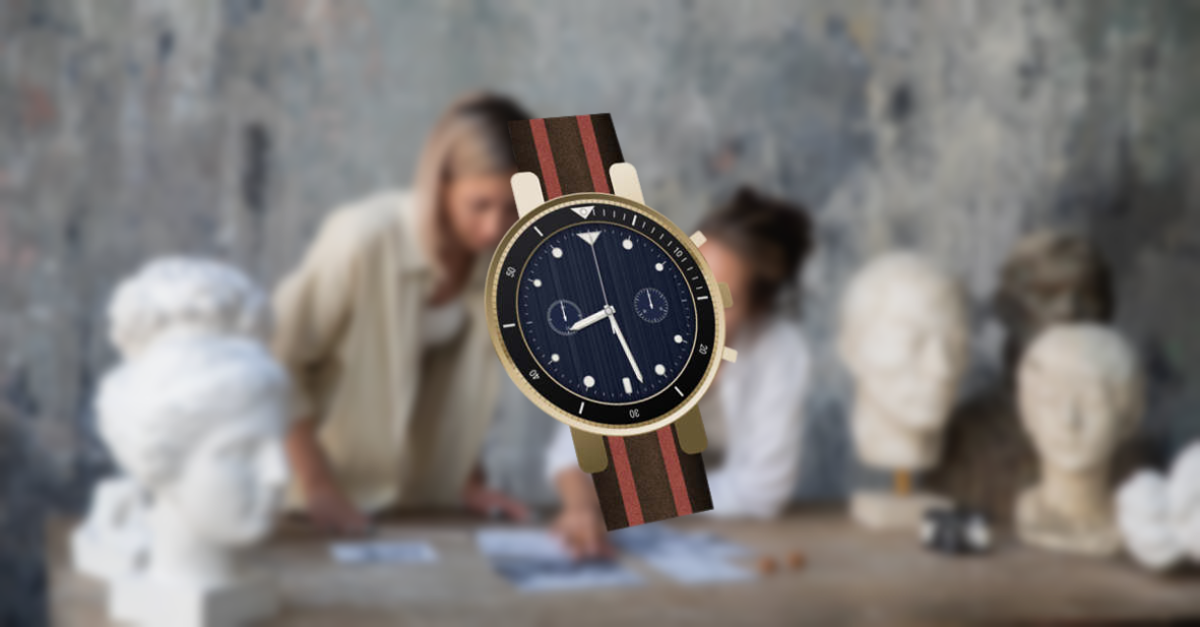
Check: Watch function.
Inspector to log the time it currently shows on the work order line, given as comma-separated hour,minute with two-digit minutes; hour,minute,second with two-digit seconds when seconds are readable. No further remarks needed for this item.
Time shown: 8,28
